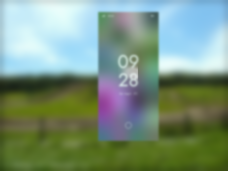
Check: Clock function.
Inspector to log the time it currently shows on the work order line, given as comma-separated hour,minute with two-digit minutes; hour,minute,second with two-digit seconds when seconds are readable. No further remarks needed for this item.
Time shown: 9,28
